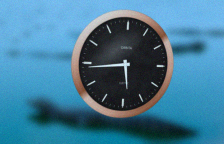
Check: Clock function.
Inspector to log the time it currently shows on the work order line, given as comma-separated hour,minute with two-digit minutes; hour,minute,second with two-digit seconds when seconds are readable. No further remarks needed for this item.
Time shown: 5,44
